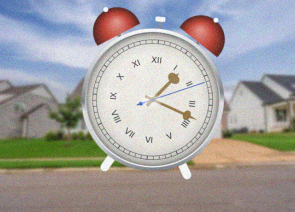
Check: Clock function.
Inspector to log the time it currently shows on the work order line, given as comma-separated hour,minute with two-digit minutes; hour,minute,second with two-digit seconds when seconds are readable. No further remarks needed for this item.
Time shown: 1,18,11
